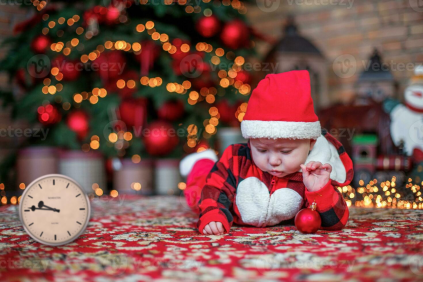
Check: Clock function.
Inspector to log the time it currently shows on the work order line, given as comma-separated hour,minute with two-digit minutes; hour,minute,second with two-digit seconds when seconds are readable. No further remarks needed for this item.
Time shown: 9,46
